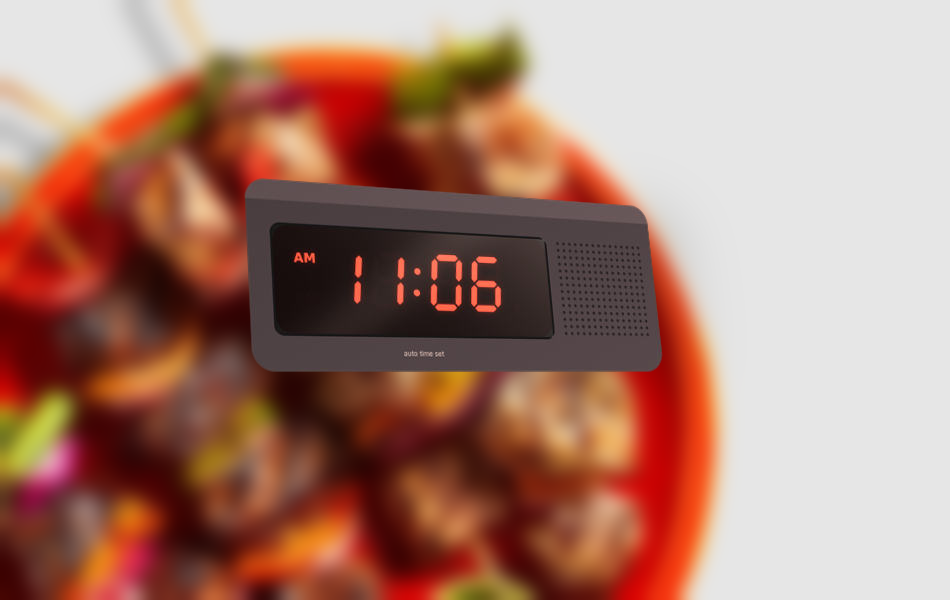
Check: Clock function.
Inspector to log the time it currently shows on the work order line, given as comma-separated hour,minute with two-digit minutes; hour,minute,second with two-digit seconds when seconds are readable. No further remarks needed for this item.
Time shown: 11,06
